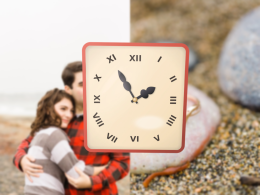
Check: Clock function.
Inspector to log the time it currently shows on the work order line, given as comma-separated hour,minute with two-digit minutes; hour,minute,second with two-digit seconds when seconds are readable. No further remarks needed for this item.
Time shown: 1,55
